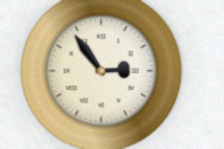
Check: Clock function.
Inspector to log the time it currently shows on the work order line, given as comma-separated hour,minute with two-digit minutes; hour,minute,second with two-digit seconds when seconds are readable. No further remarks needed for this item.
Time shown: 2,54
